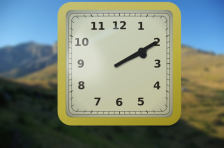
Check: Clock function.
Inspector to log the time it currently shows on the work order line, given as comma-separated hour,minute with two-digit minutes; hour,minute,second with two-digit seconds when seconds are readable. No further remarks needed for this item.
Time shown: 2,10
